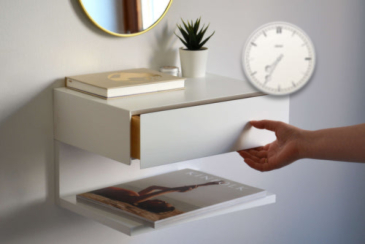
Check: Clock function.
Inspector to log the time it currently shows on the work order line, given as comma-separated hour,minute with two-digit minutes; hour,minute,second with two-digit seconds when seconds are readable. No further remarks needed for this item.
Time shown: 7,35
